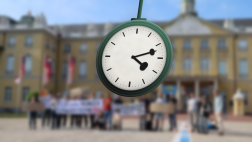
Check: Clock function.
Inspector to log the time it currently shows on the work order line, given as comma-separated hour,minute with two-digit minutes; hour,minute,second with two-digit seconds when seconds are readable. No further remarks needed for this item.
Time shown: 4,12
